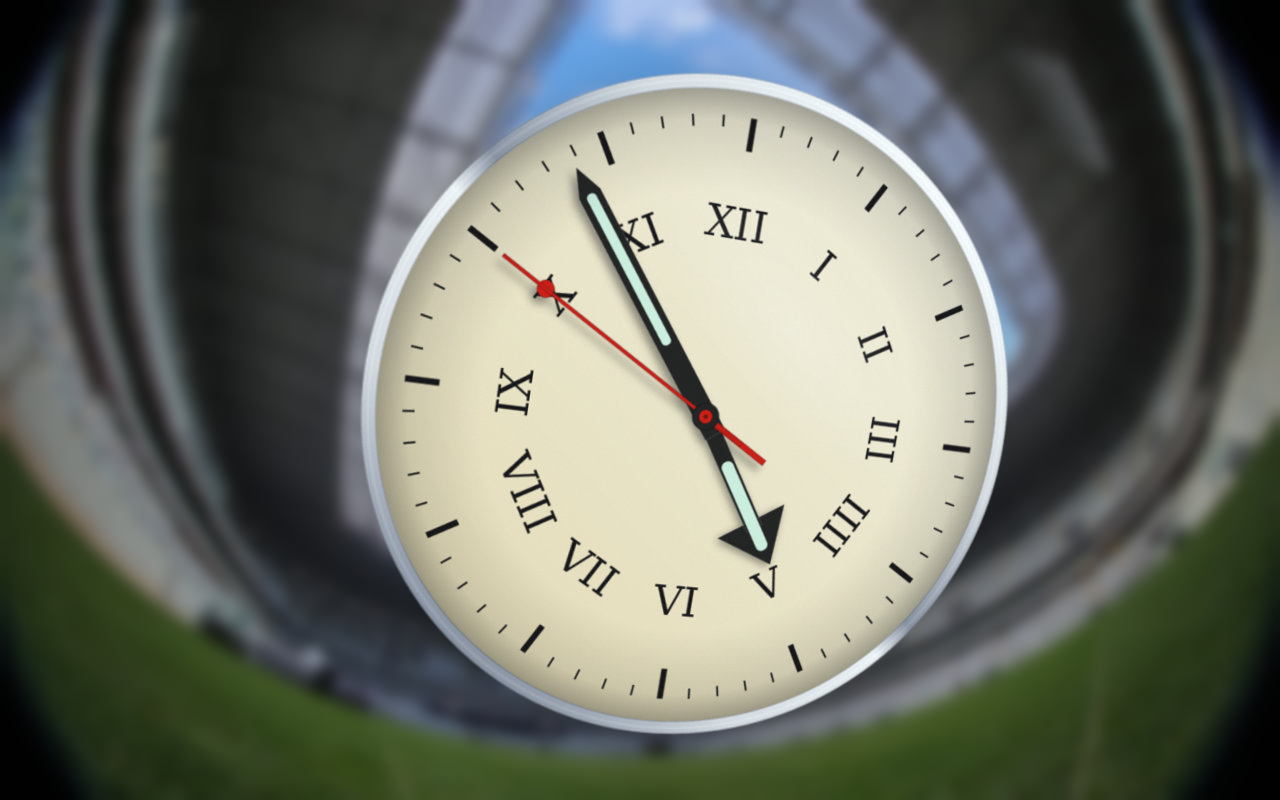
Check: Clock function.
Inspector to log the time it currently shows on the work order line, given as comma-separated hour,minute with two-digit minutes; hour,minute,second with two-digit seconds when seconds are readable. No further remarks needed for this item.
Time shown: 4,53,50
